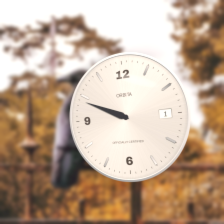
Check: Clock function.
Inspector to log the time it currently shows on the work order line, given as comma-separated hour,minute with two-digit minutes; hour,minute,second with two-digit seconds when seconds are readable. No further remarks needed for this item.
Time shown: 9,49
